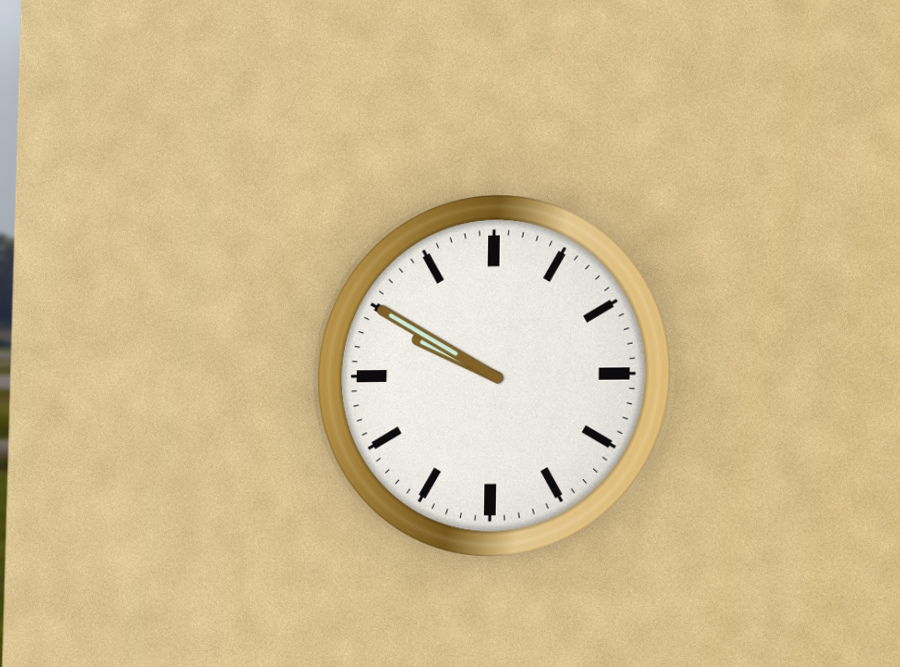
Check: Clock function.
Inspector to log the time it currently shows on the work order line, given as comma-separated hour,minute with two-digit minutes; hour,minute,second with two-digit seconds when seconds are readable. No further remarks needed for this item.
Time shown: 9,50
